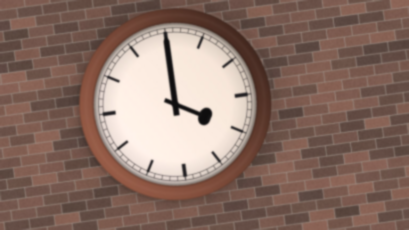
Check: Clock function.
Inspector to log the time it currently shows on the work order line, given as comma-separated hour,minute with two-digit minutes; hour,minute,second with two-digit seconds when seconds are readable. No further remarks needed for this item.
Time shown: 4,00
